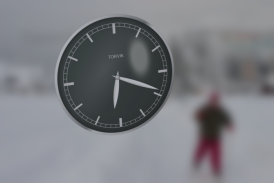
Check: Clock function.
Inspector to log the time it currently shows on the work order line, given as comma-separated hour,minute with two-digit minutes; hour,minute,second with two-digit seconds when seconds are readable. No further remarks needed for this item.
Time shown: 6,19
